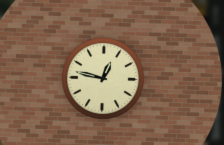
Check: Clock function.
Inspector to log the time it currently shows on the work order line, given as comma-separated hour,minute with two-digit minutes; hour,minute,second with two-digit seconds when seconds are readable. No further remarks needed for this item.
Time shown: 12,47
